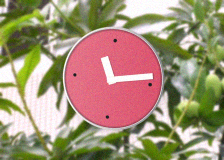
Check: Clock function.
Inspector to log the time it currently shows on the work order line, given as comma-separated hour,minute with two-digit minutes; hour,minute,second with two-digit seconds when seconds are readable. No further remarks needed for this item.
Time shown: 11,13
